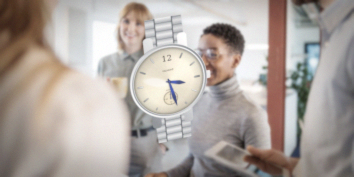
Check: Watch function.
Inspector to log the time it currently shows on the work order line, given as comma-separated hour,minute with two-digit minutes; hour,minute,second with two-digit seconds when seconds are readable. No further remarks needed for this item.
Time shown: 3,28
